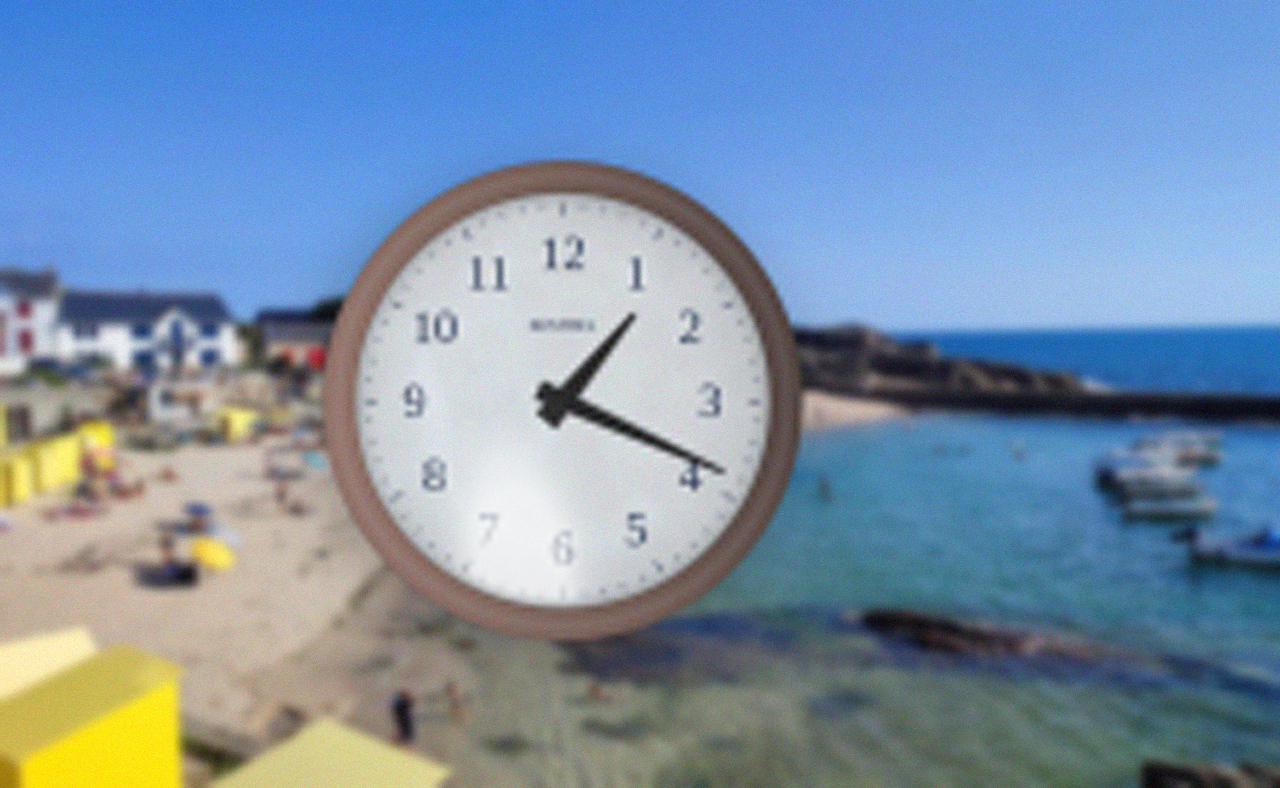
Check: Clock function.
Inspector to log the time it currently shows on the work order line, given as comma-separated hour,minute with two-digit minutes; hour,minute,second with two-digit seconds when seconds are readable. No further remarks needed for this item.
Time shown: 1,19
